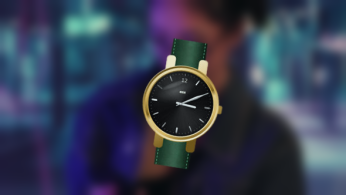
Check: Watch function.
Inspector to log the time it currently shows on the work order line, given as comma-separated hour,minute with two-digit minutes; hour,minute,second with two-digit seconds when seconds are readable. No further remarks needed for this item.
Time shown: 3,10
